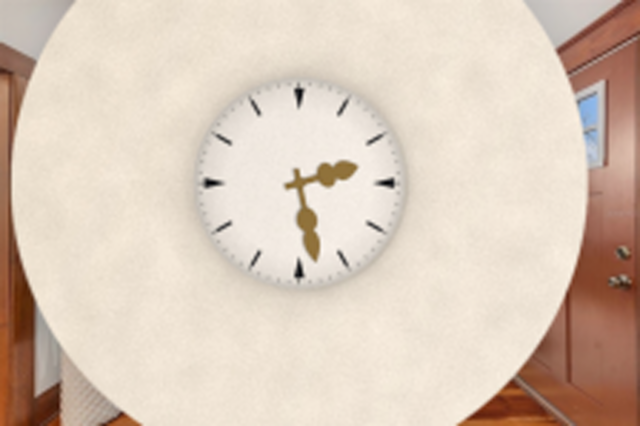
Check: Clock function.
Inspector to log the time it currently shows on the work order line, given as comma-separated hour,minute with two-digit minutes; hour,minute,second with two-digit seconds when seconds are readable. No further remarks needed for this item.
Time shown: 2,28
